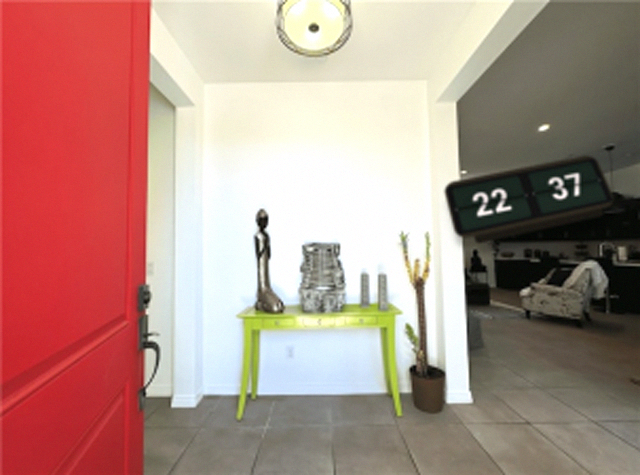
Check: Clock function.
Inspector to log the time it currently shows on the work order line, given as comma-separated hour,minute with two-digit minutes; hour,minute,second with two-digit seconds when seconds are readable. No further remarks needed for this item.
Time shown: 22,37
